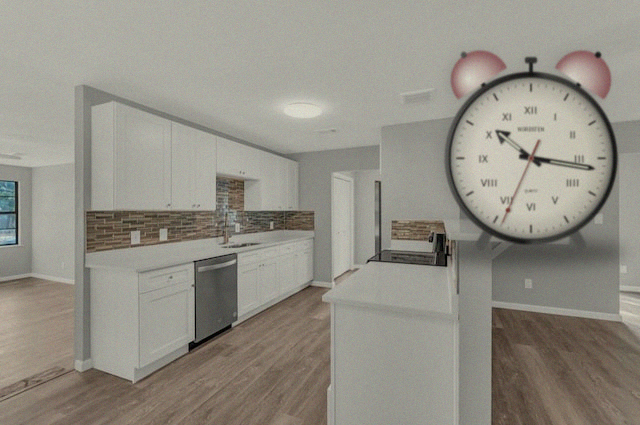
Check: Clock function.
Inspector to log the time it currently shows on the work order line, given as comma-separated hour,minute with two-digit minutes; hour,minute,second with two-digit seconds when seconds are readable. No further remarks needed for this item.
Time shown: 10,16,34
